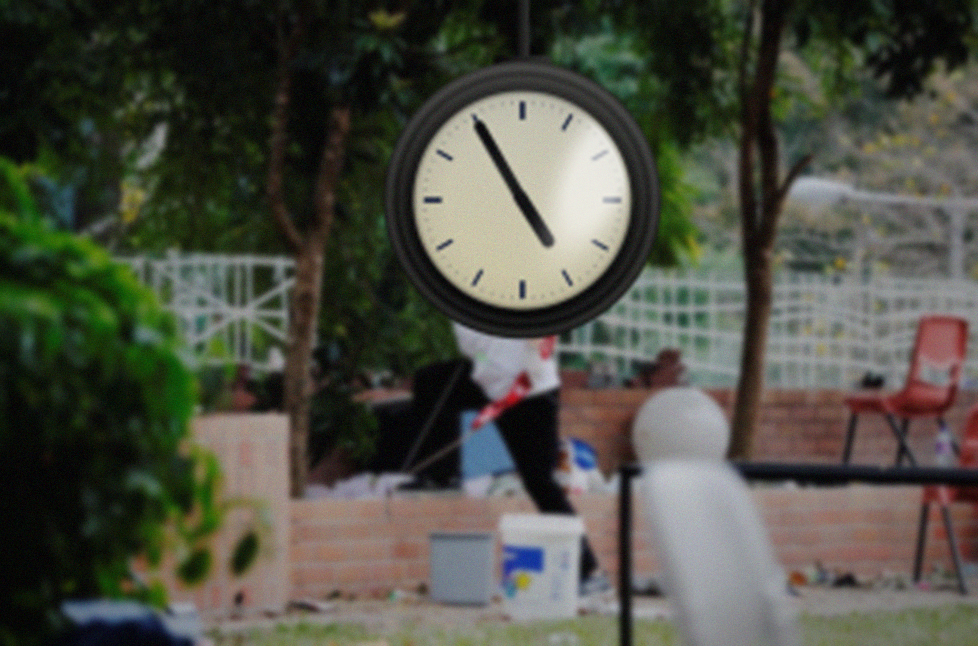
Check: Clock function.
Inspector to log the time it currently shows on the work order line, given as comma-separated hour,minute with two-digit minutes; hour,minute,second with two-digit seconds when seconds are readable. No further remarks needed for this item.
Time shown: 4,55
